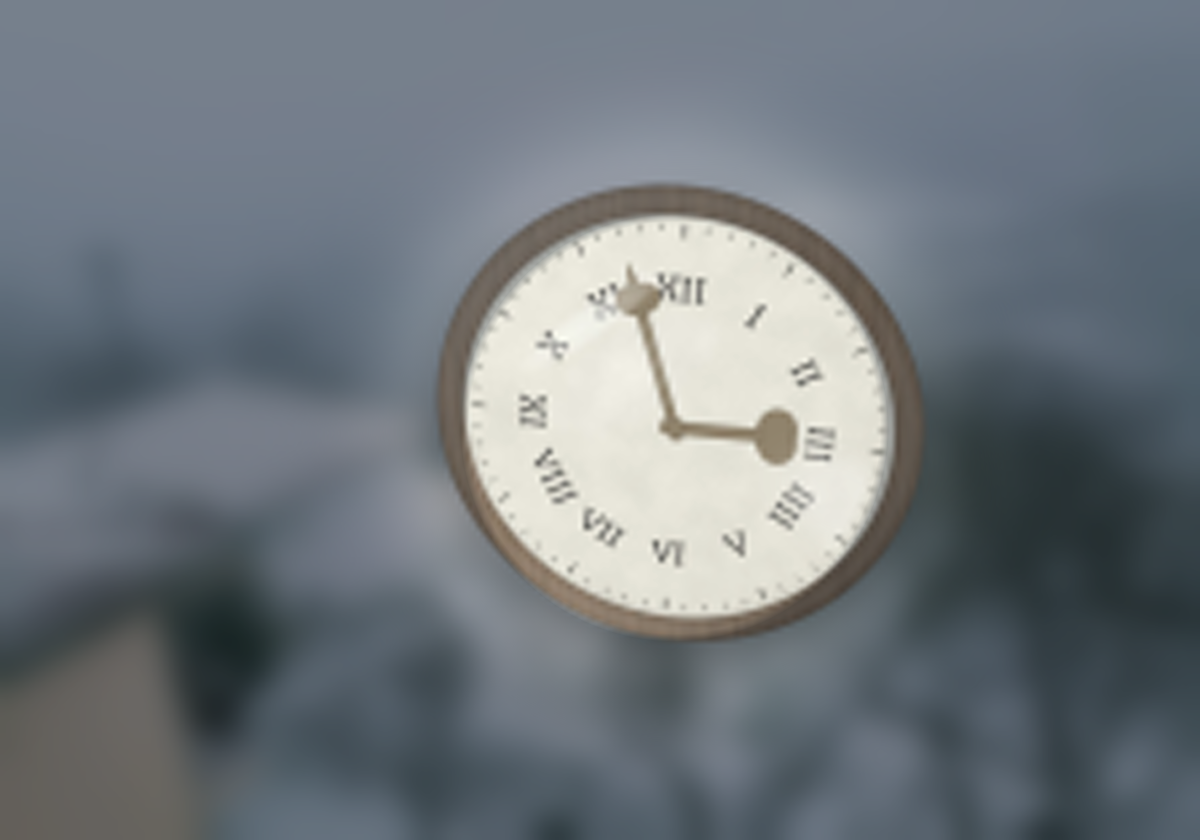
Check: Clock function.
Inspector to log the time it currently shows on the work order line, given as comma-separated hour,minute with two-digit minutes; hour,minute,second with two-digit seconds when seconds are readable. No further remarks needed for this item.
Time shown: 2,57
